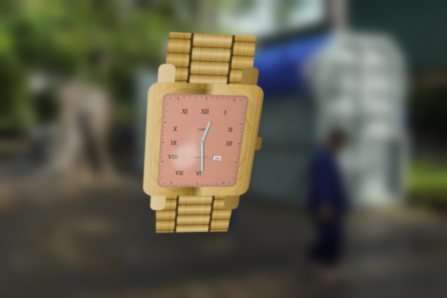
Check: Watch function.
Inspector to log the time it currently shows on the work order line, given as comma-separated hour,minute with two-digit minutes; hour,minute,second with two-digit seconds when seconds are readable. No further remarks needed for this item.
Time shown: 12,29
